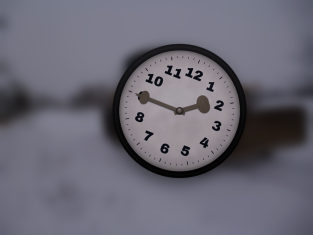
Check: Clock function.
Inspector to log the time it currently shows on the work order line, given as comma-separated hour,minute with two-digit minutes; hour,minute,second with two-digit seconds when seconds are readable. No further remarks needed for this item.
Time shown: 1,45
